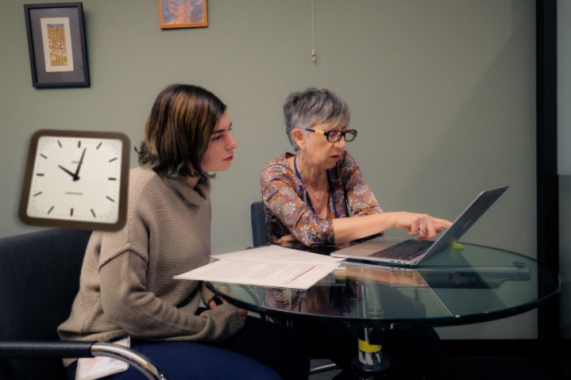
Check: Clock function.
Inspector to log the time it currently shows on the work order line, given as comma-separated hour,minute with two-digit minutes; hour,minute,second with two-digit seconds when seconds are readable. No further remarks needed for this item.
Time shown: 10,02
